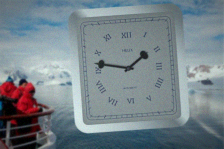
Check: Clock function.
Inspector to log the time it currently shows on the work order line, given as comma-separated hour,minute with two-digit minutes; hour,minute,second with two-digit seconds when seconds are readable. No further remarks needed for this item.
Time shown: 1,47
